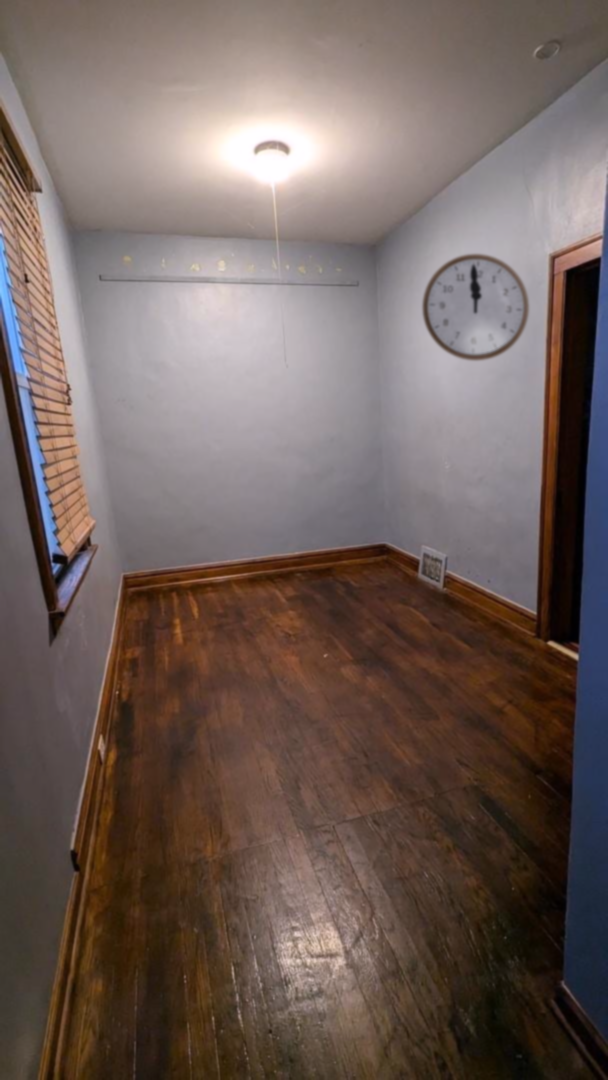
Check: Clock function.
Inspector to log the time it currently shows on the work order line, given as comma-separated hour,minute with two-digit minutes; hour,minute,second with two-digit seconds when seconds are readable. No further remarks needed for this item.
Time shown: 11,59
